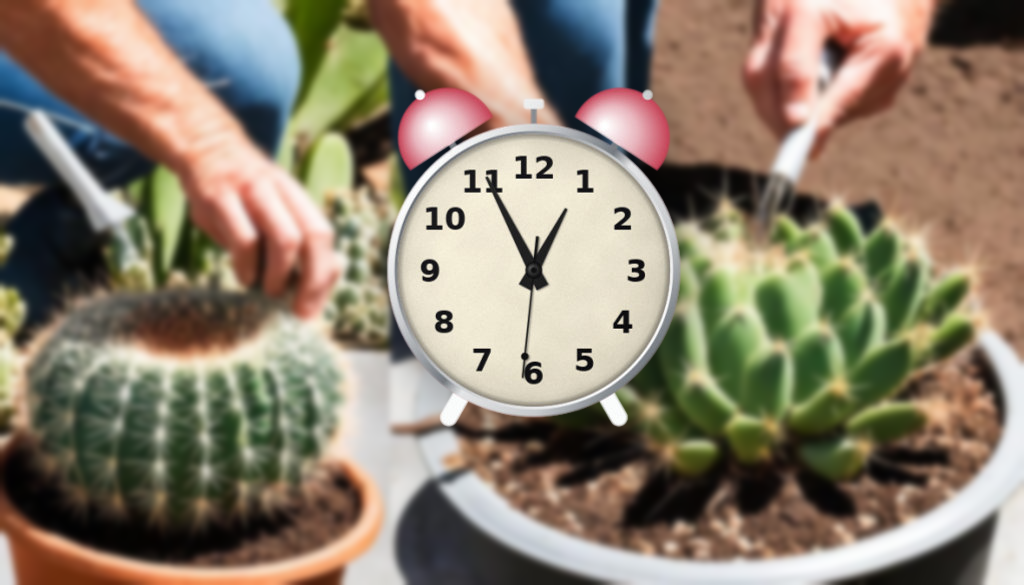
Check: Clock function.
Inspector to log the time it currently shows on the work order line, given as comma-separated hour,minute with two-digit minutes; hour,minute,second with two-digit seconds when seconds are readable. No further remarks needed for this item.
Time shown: 12,55,31
